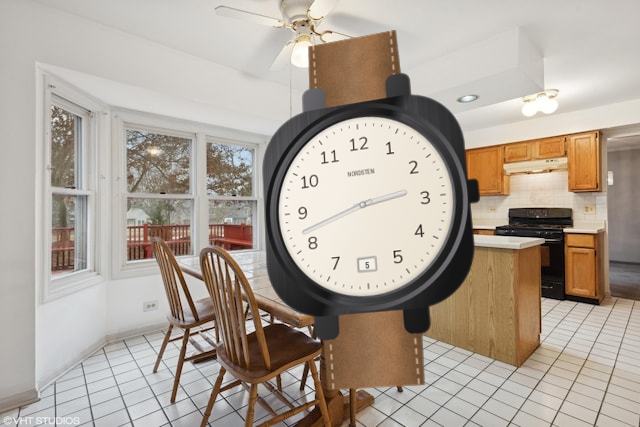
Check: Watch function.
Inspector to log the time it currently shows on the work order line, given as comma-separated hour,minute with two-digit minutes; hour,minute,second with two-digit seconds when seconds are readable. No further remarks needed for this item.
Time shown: 2,42
